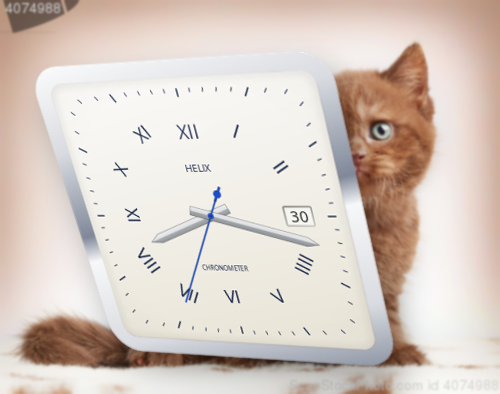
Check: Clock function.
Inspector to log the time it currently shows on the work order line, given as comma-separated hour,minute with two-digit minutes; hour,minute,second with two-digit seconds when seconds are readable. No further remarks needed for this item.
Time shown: 8,17,35
